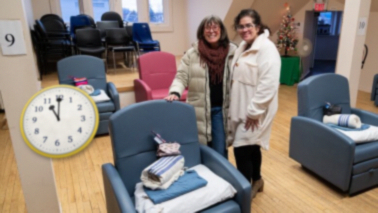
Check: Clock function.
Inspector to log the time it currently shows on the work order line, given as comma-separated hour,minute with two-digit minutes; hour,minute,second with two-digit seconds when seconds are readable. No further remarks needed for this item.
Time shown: 11,00
